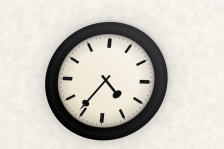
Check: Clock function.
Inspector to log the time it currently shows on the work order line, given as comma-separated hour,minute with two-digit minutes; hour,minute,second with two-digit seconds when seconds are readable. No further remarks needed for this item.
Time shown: 4,36
